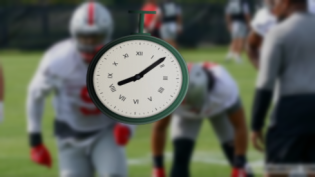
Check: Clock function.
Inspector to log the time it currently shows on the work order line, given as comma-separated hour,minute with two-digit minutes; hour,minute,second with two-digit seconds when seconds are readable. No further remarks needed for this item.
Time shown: 8,08
